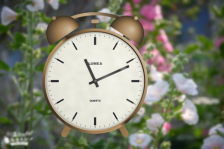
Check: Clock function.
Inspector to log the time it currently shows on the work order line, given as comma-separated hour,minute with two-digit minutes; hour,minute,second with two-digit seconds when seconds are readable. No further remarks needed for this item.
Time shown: 11,11
